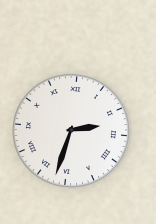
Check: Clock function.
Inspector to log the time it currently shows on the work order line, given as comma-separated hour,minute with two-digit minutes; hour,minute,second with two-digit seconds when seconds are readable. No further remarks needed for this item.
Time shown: 2,32
